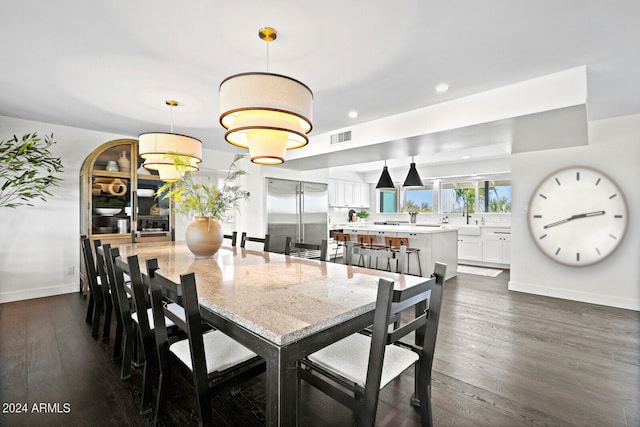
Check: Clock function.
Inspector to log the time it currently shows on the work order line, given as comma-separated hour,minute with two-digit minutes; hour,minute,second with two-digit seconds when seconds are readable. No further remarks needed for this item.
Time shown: 2,42
